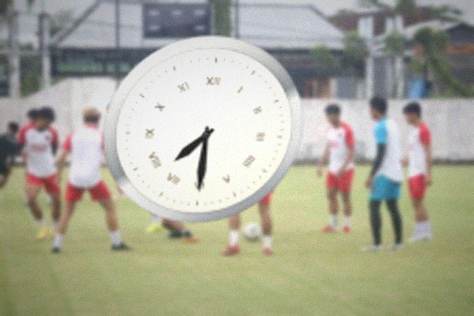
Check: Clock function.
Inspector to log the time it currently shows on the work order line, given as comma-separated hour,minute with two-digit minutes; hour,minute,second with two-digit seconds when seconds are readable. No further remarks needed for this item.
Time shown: 7,30
